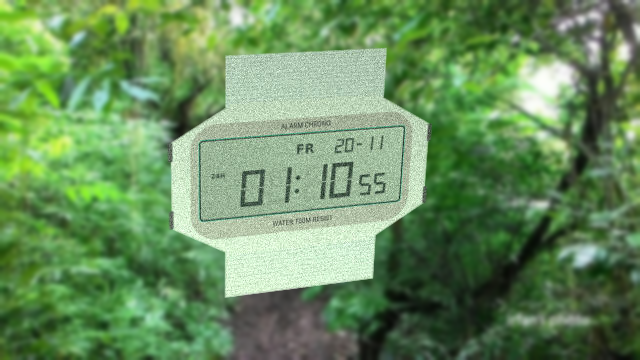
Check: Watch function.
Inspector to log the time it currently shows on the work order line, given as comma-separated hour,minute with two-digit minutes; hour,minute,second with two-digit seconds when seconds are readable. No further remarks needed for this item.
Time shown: 1,10,55
